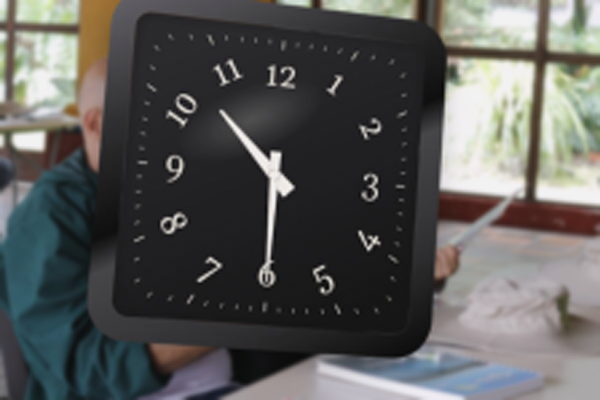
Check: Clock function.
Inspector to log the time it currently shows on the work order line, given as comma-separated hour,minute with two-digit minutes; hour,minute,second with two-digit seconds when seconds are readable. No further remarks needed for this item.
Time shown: 10,30
